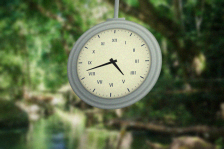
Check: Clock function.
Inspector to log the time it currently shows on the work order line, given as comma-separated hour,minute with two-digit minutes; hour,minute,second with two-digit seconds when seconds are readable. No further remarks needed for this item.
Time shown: 4,42
